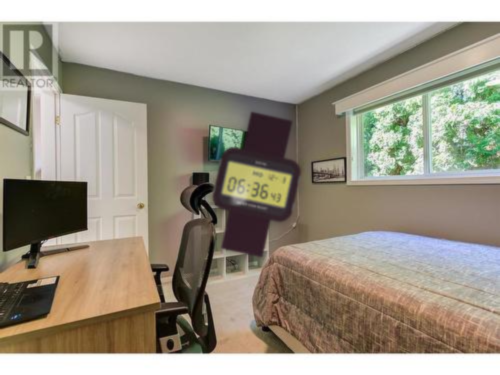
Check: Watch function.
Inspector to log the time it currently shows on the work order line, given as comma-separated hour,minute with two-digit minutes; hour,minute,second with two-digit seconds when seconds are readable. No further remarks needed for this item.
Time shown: 6,36
